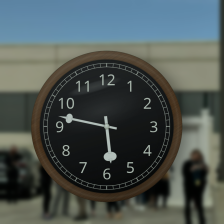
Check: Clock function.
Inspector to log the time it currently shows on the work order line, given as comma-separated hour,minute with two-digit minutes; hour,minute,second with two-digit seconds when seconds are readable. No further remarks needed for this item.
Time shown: 5,47
